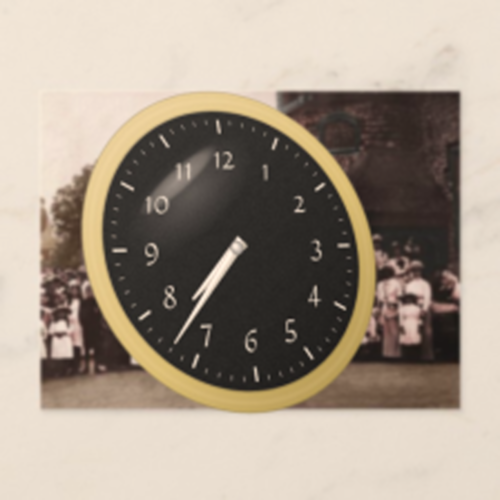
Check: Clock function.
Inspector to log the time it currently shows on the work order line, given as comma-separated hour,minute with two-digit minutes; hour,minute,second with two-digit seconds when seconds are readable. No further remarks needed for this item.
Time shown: 7,37
